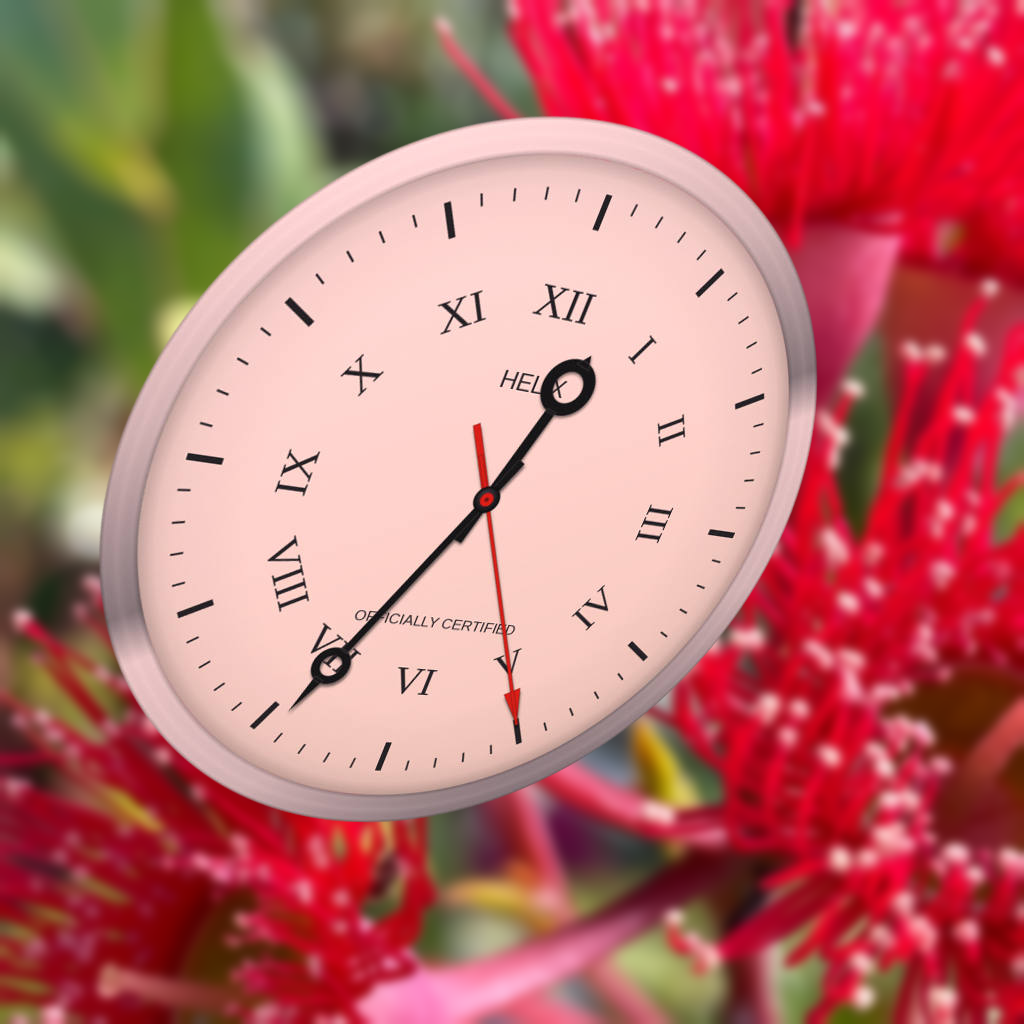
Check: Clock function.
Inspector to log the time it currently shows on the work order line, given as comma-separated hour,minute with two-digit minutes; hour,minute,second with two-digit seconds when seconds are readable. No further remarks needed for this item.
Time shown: 12,34,25
